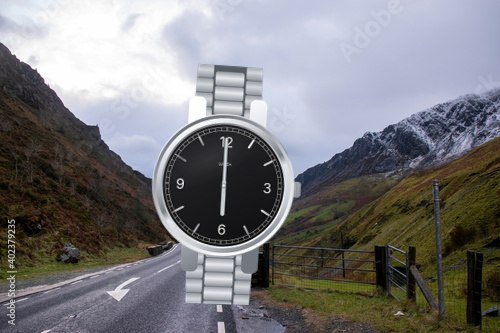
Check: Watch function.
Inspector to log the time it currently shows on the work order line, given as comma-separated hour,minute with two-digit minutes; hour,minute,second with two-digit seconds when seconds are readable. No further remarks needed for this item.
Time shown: 6,00
